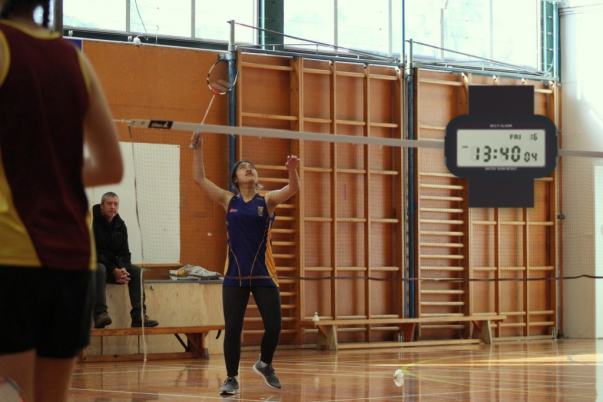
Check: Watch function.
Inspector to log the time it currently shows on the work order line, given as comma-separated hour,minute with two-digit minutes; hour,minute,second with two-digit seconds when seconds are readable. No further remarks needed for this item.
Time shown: 13,40,04
